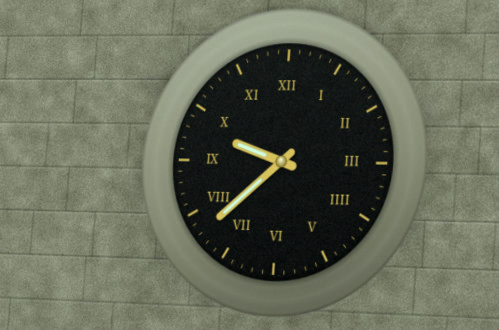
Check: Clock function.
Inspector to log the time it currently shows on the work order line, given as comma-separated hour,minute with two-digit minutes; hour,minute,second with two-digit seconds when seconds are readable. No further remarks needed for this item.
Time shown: 9,38
